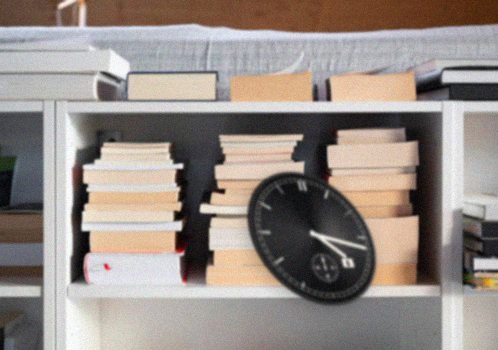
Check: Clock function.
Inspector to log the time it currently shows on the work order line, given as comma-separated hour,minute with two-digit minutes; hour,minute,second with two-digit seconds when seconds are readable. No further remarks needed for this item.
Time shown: 4,17
